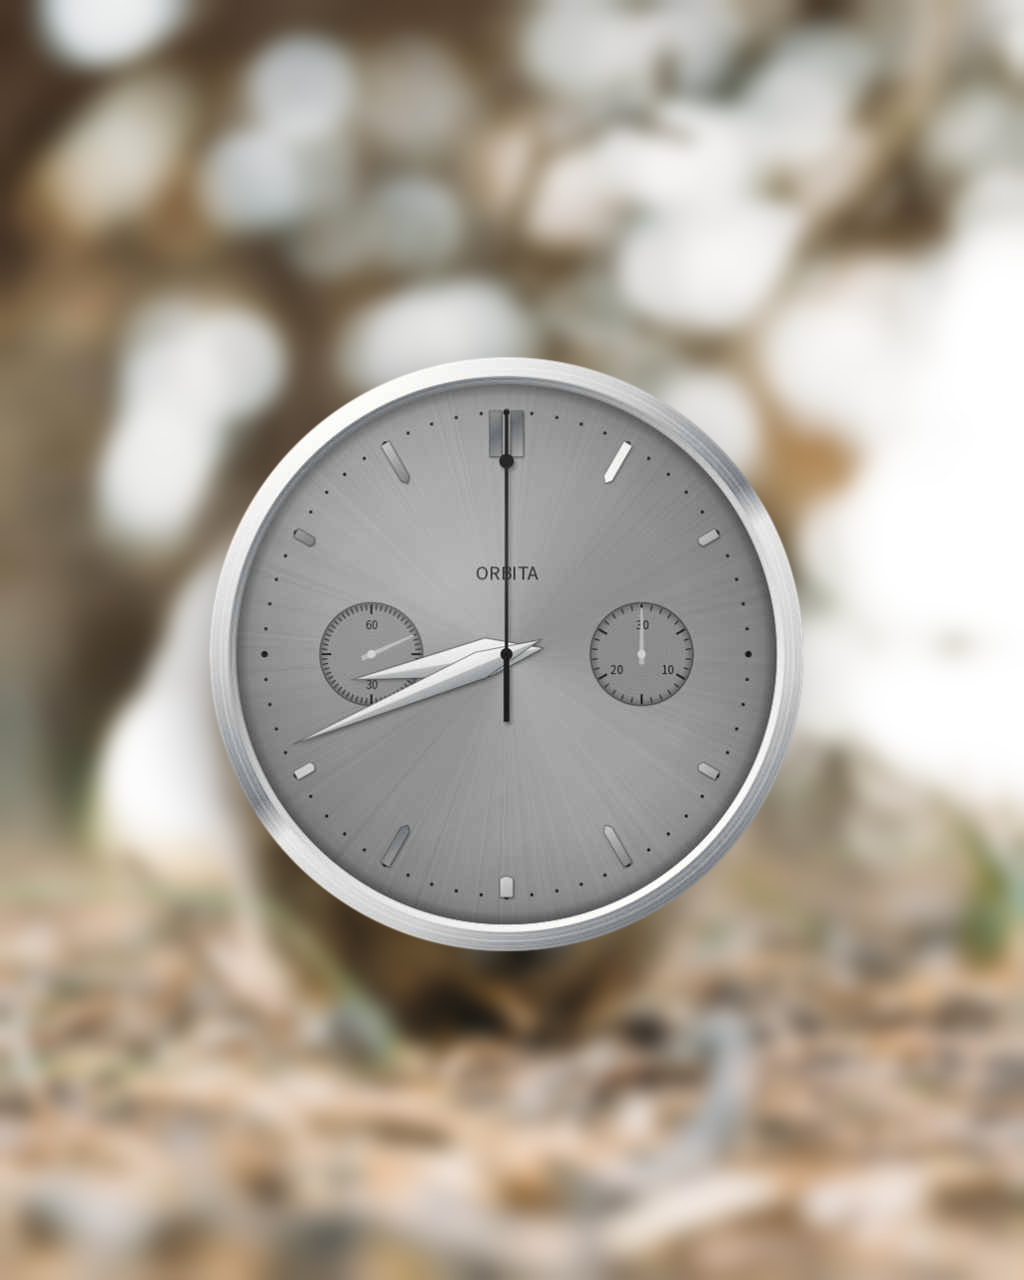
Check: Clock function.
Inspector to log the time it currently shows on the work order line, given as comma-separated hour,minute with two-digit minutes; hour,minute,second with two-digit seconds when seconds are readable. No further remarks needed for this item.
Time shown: 8,41,11
